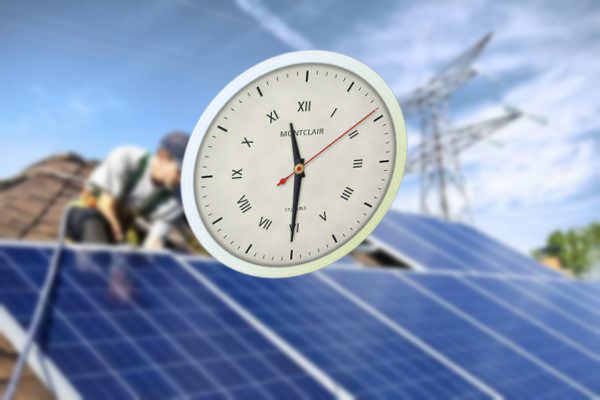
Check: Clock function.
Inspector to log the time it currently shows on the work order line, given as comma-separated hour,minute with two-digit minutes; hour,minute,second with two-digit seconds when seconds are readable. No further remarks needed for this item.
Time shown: 11,30,09
